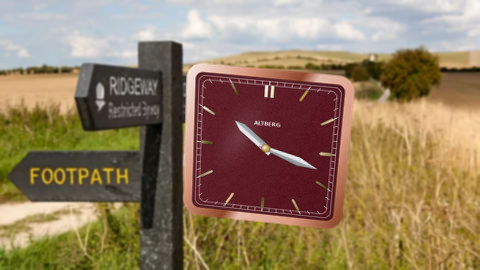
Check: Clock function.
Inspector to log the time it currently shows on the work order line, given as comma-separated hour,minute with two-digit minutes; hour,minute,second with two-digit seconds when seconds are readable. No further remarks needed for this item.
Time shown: 10,18
